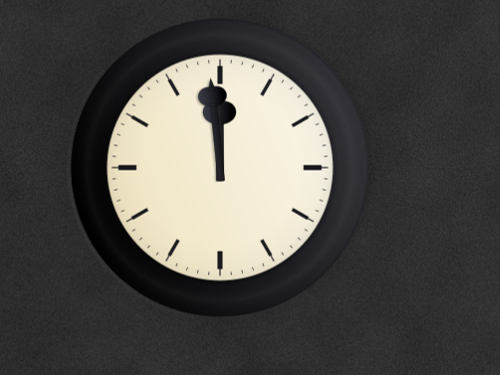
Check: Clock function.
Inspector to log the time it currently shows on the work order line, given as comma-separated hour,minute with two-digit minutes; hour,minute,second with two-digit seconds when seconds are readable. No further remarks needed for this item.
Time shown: 11,59
